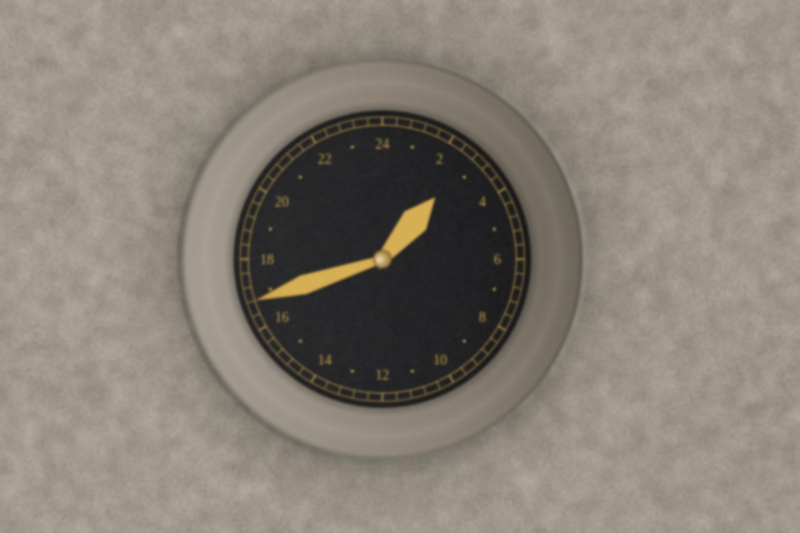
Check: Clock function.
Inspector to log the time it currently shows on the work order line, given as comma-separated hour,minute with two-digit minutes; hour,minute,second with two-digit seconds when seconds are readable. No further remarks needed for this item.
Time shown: 2,42
